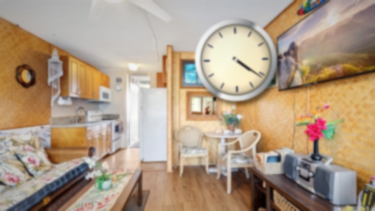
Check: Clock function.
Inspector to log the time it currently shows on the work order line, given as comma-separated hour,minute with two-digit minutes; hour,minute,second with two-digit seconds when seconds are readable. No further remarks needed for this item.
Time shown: 4,21
